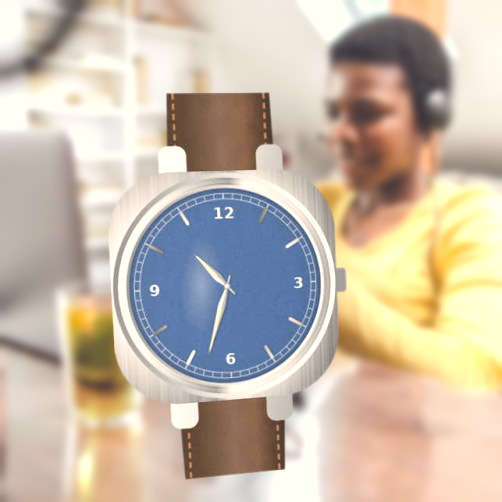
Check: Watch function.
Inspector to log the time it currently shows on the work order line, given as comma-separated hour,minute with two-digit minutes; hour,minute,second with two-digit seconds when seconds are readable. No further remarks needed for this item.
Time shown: 10,33
